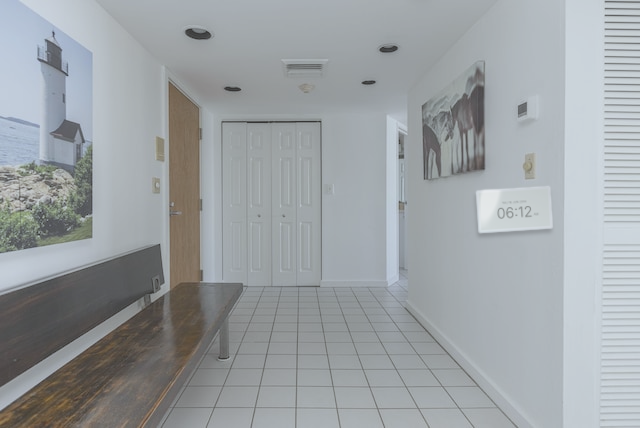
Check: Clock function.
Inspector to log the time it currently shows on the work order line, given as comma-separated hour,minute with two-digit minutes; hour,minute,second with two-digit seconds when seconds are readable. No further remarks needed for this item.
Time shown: 6,12
